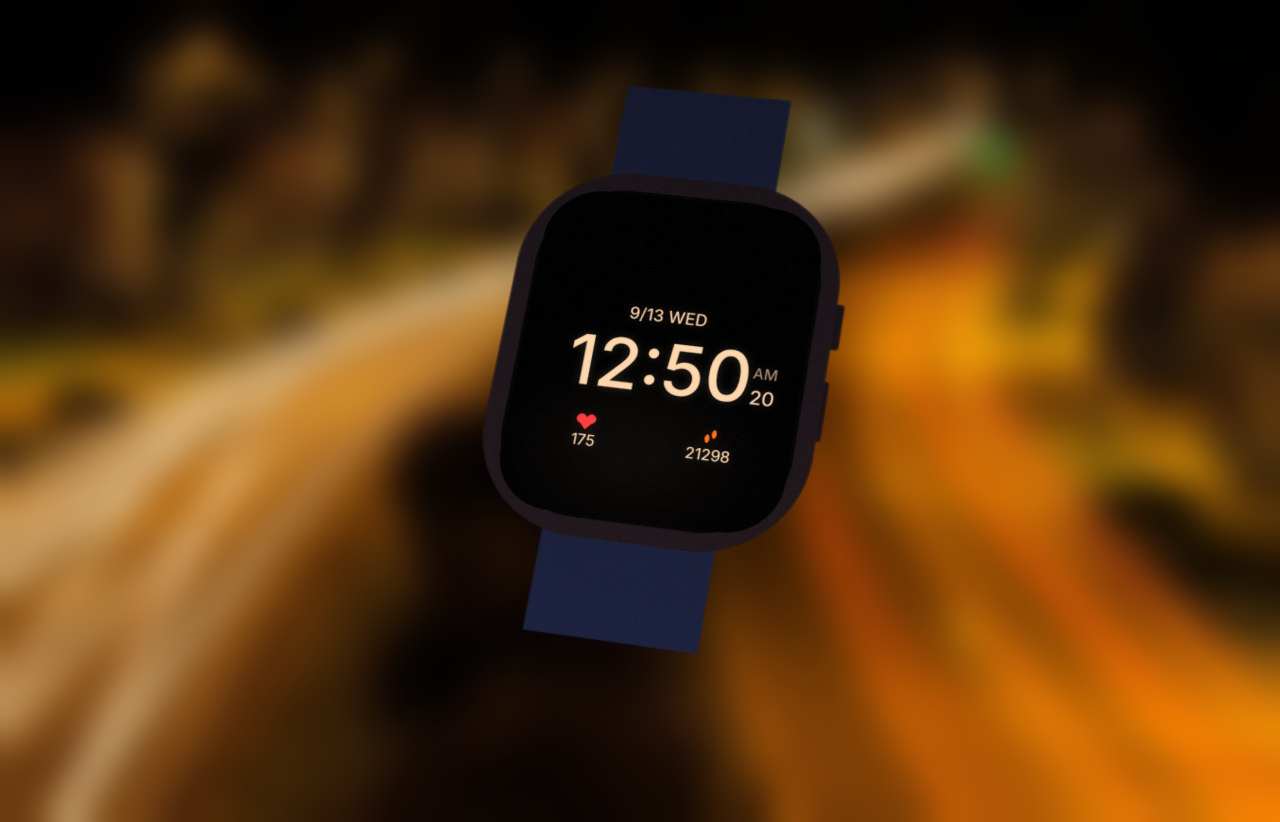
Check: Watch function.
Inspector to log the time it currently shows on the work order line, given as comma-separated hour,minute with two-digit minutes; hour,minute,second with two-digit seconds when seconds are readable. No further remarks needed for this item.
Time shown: 12,50,20
